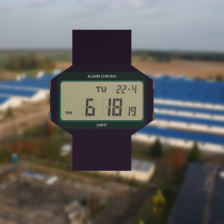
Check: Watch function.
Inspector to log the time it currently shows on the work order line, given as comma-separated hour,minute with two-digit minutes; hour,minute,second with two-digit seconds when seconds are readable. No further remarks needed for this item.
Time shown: 6,18,19
